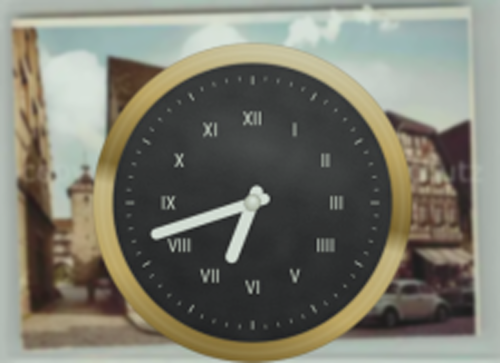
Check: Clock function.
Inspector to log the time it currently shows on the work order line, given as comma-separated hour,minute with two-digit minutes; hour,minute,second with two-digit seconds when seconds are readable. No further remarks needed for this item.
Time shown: 6,42
